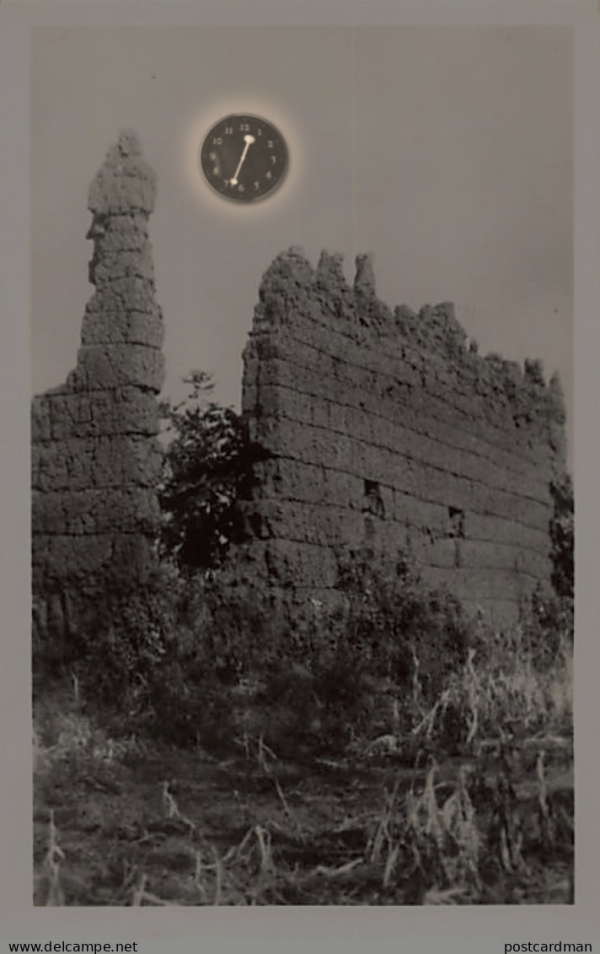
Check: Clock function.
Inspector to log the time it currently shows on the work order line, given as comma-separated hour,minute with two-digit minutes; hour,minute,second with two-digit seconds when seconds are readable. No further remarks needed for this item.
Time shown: 12,33
